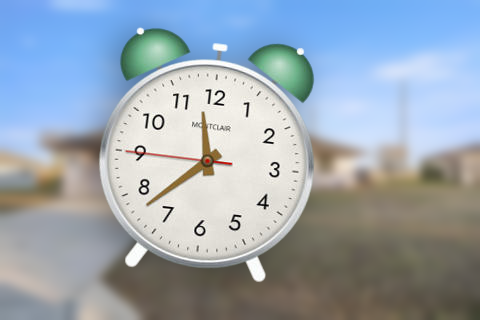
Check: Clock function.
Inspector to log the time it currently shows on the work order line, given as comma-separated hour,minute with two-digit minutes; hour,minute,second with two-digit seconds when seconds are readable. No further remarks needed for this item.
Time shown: 11,37,45
